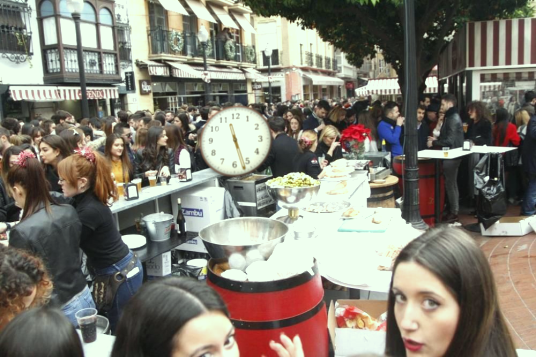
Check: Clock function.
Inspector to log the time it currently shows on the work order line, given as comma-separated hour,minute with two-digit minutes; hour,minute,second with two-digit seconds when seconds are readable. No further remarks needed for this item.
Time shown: 11,27
